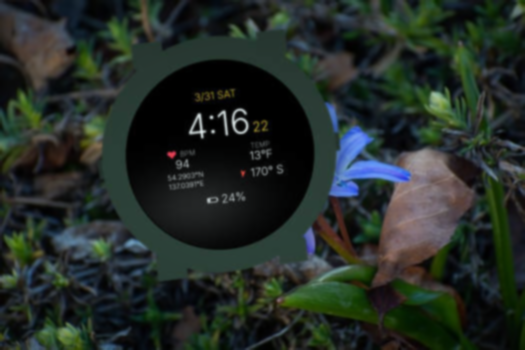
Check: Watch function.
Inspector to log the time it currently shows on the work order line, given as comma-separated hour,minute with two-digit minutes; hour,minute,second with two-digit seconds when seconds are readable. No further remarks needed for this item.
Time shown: 4,16,22
